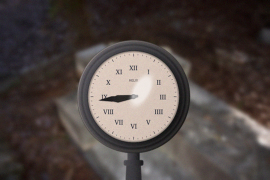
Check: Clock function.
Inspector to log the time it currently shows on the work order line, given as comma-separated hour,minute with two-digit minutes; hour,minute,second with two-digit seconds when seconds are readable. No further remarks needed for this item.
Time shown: 8,44
